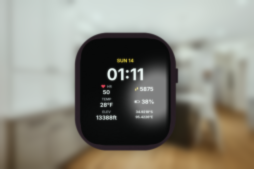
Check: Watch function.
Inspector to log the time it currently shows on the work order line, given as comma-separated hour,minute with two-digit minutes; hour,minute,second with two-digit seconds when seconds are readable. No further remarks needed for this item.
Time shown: 1,11
